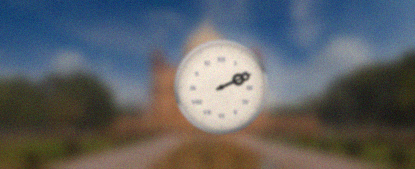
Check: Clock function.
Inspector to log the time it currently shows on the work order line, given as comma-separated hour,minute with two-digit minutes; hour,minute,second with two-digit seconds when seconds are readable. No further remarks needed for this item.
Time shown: 2,11
